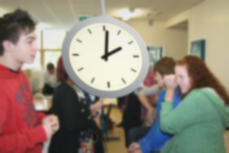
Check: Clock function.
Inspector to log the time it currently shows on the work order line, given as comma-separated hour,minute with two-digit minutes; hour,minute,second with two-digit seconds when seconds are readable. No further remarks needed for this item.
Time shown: 2,01
